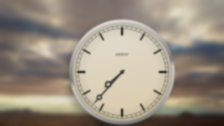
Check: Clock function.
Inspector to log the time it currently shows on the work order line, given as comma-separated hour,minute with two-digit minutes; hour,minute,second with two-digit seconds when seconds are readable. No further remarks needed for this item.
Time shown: 7,37
